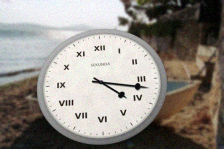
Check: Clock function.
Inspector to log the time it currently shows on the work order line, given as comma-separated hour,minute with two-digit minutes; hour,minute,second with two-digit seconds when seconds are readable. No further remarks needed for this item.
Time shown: 4,17
